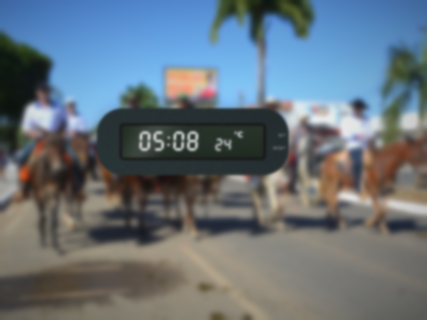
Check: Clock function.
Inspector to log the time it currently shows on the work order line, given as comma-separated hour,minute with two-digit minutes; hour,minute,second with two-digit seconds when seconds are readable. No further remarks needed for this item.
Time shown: 5,08
